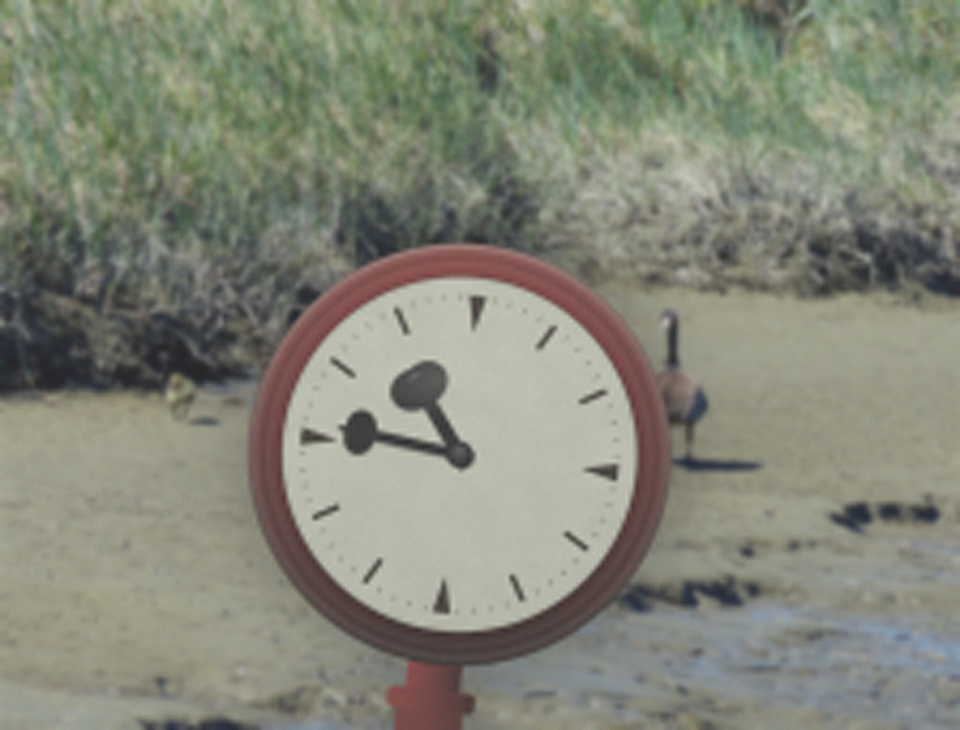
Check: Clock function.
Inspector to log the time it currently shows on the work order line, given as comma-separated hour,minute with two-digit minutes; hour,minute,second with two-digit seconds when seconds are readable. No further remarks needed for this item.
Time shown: 10,46
